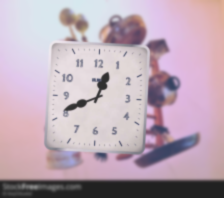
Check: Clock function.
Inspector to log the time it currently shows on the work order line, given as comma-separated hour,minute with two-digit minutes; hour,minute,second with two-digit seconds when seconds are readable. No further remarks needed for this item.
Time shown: 12,41
